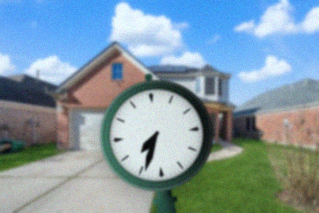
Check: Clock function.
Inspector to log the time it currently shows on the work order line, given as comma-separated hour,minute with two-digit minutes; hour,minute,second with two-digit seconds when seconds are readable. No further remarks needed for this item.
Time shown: 7,34
